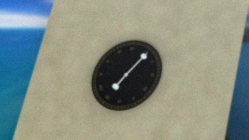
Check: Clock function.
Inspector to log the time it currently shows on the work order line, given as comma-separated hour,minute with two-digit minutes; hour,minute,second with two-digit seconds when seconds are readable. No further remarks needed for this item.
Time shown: 7,06
